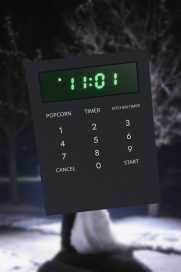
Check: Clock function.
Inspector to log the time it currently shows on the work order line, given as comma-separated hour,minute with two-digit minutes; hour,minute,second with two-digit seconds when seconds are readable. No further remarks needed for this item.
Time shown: 11,01
